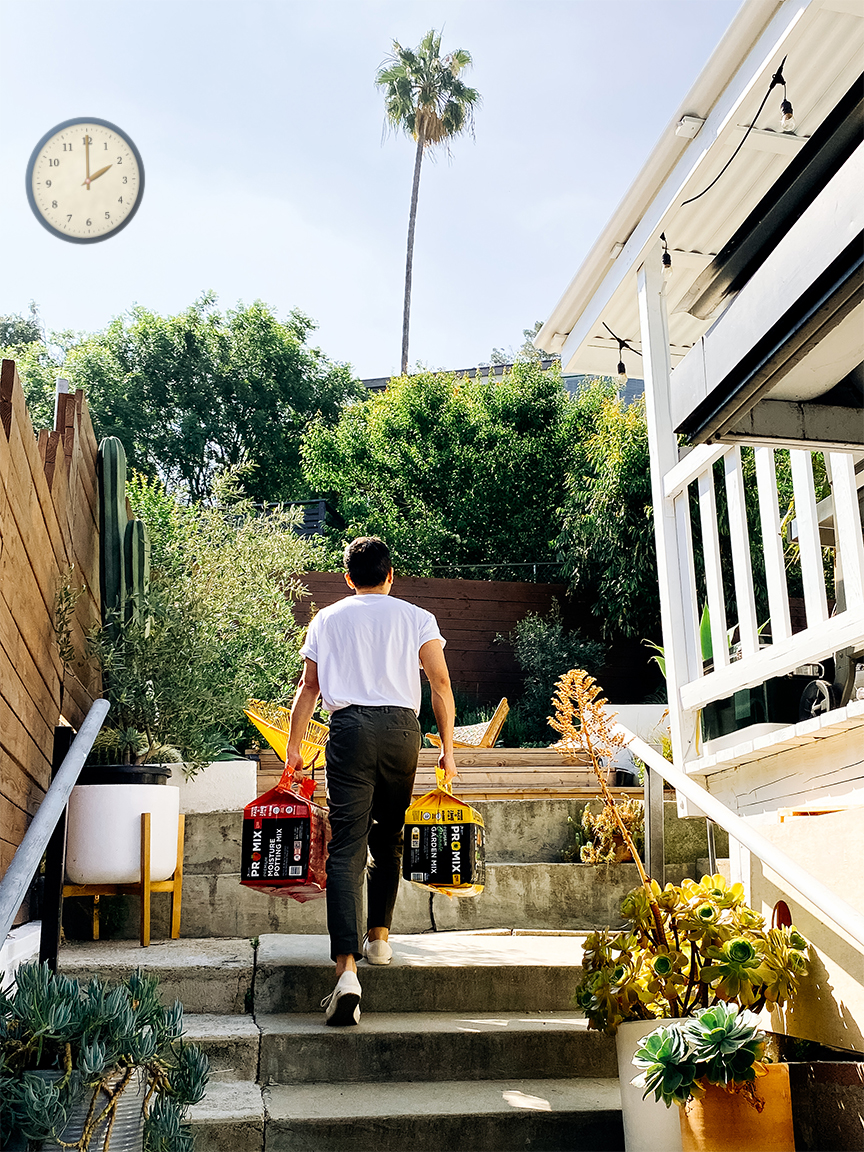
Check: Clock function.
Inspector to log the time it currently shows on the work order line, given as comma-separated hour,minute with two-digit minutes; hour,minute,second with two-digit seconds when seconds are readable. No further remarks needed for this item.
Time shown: 2,00
